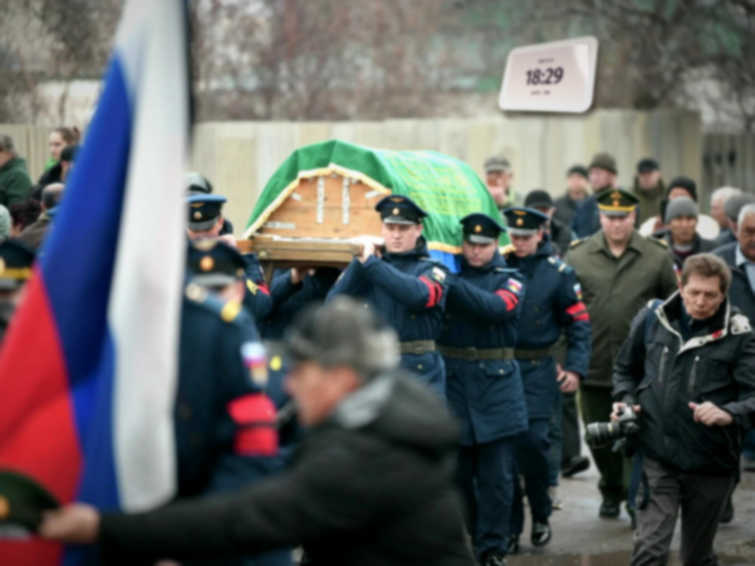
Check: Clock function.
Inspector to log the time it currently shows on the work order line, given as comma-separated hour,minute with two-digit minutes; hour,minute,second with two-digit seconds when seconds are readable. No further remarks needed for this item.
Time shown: 18,29
